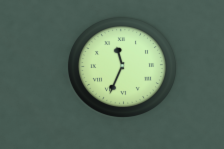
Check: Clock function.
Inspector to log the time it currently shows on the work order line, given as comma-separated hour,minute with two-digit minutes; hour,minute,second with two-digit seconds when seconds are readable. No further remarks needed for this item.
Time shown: 11,34
